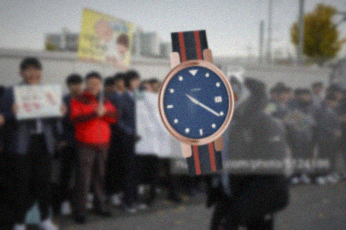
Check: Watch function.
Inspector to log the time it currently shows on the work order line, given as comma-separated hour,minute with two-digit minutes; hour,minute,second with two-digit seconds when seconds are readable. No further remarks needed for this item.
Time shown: 10,21
